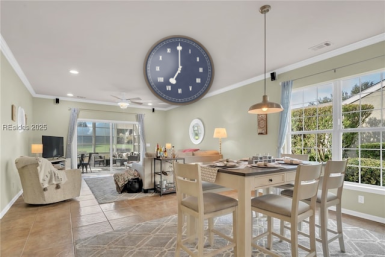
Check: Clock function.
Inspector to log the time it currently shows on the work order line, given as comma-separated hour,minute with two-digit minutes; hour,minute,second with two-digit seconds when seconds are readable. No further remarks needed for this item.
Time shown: 7,00
